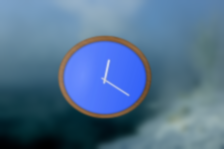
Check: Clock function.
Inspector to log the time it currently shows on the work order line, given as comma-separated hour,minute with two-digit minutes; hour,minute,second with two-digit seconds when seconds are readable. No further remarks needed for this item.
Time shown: 12,21
